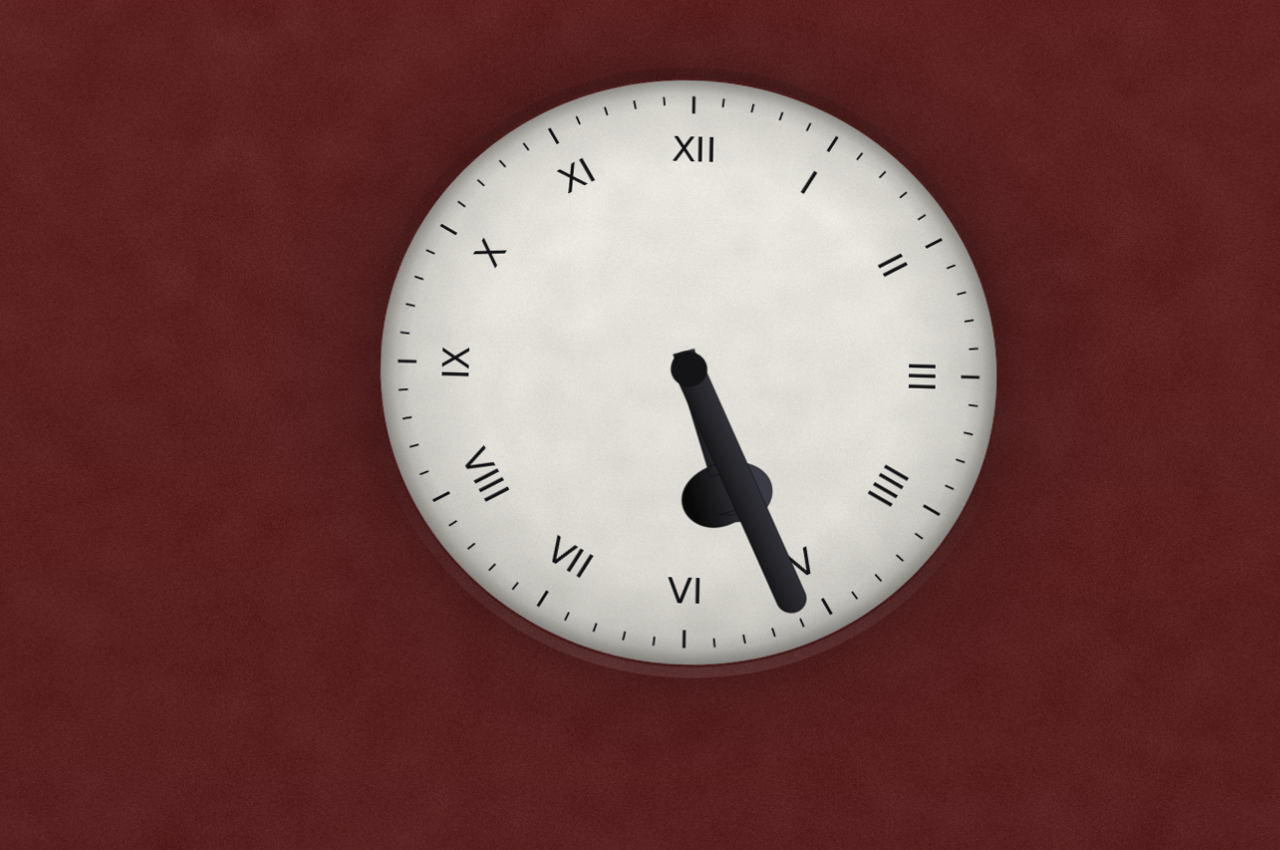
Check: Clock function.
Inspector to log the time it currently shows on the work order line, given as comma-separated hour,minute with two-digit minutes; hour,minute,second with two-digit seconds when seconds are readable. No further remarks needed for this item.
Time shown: 5,26
